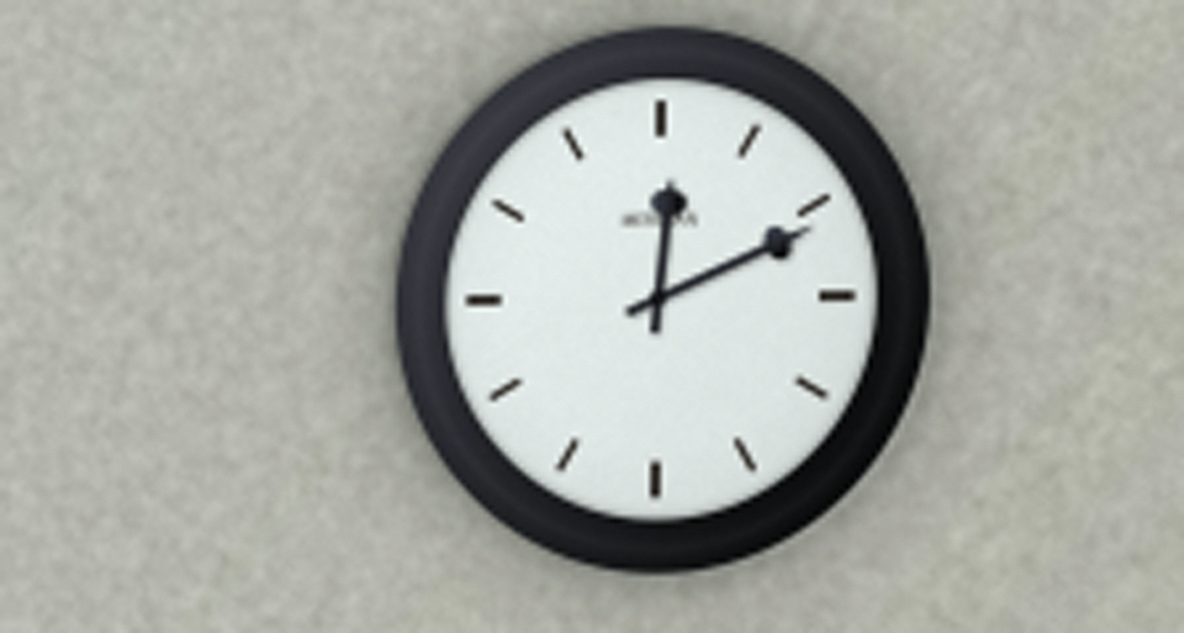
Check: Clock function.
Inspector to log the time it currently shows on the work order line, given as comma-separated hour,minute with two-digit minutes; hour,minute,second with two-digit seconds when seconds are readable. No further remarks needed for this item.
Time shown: 12,11
